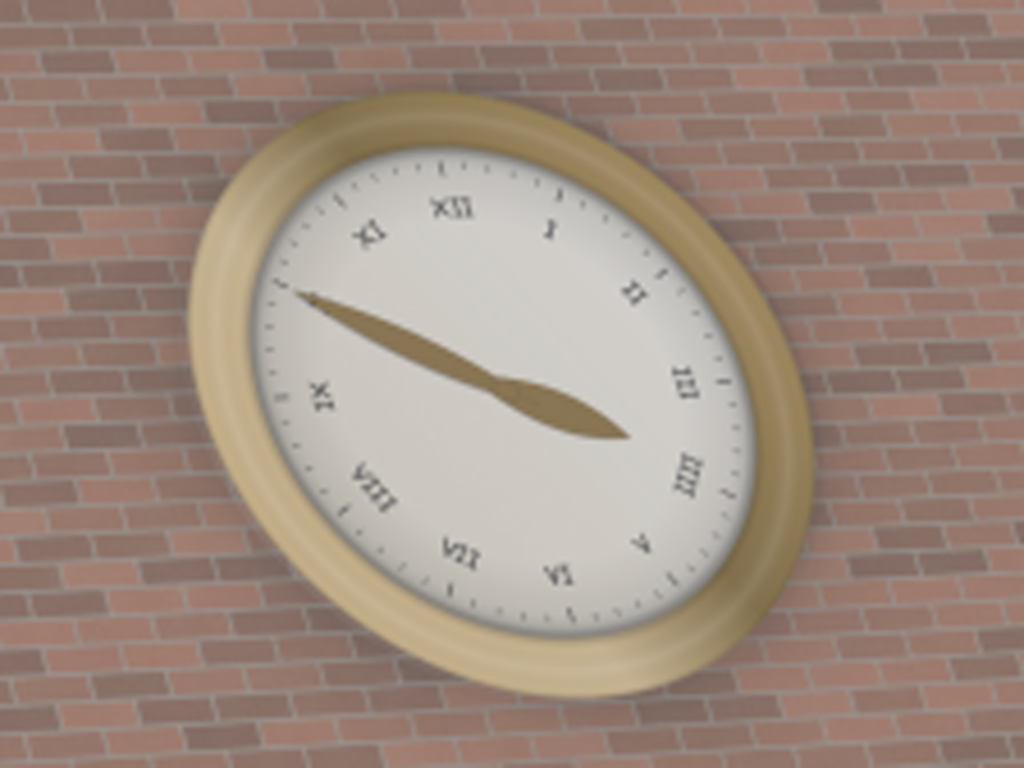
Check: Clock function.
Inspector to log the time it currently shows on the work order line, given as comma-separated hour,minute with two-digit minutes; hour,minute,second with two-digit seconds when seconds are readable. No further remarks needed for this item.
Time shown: 3,50
